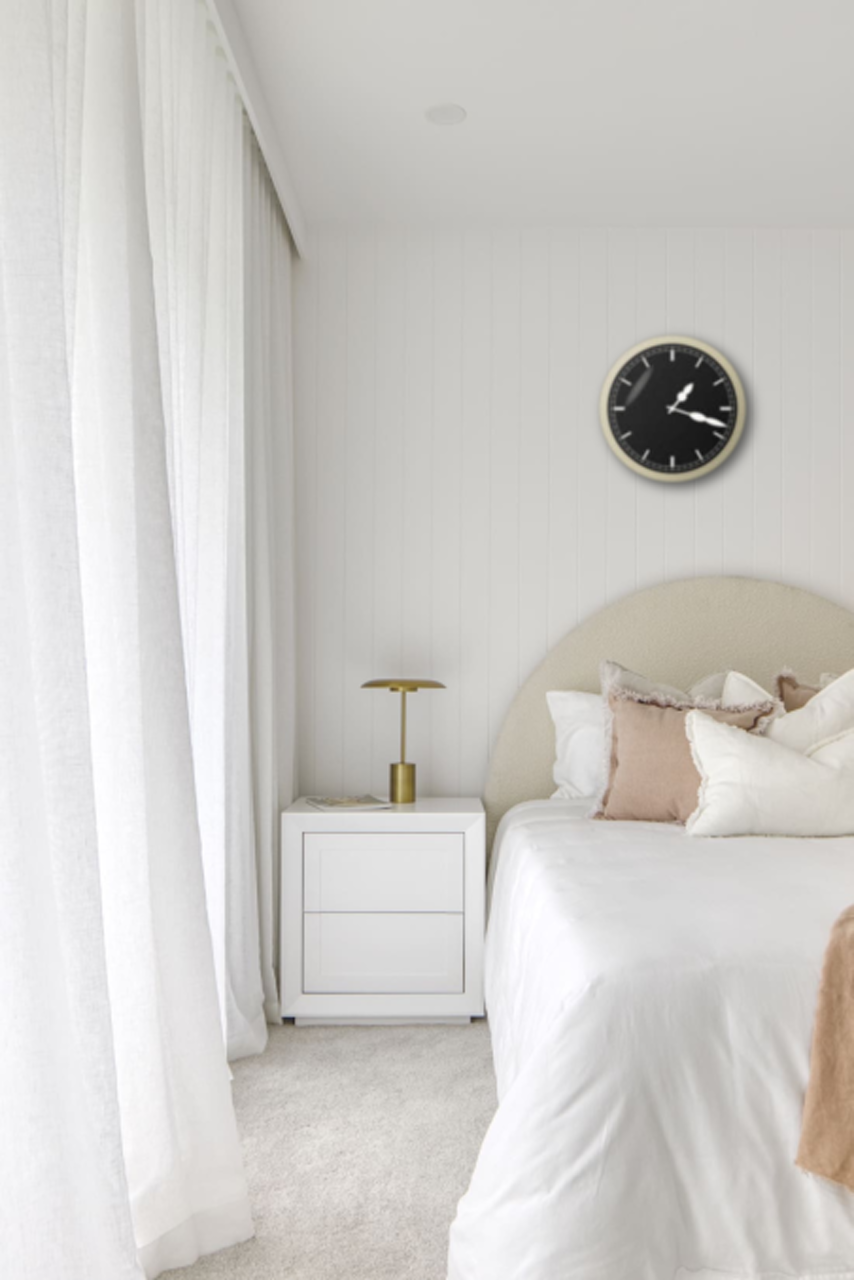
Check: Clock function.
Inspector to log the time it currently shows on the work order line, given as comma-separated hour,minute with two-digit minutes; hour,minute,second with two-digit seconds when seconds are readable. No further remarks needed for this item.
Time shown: 1,18
